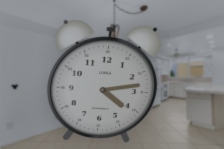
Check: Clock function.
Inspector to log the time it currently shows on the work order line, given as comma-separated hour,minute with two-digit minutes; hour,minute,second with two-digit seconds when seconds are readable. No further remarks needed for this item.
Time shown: 4,13
